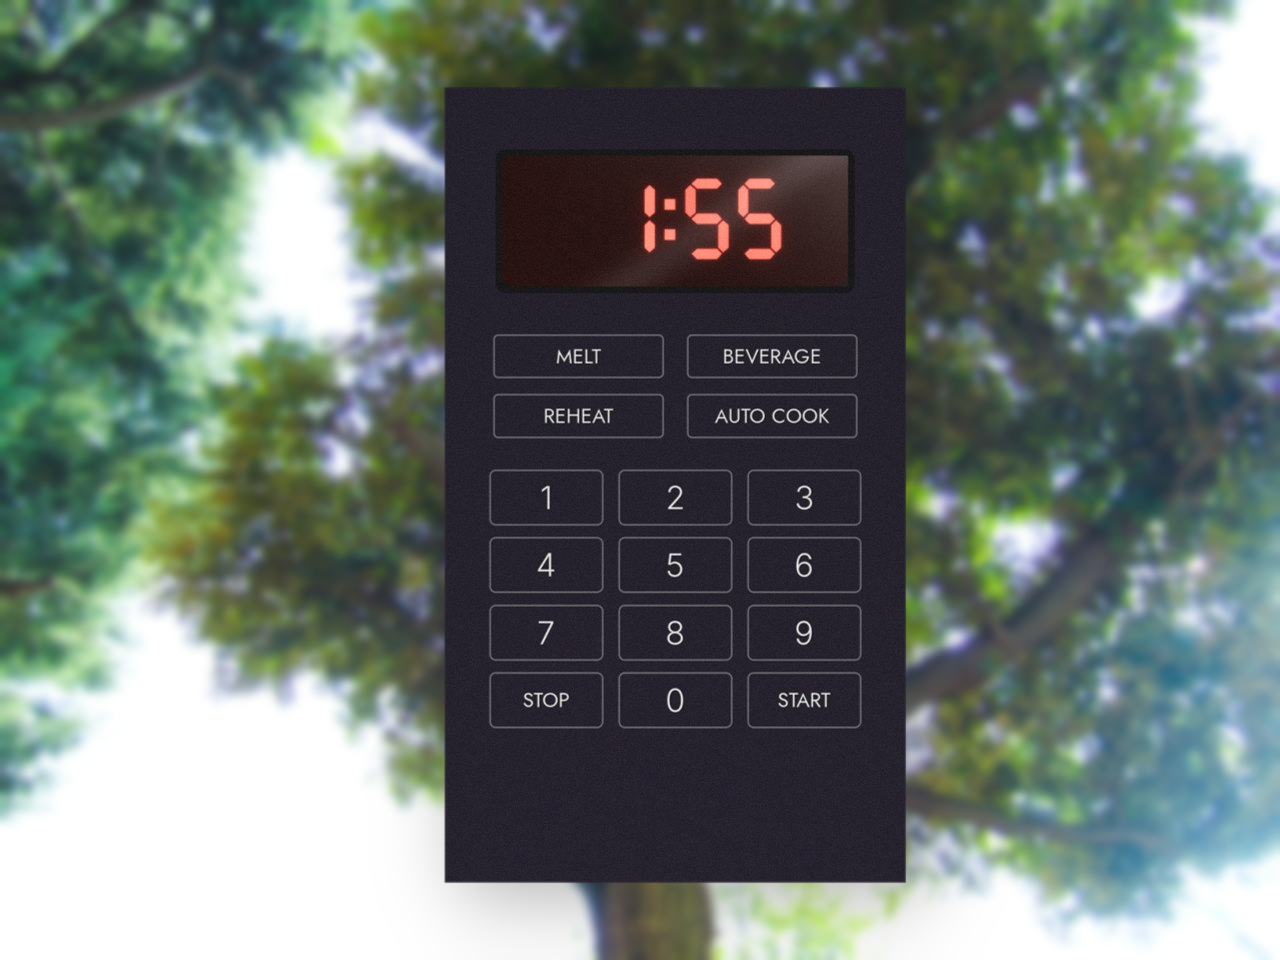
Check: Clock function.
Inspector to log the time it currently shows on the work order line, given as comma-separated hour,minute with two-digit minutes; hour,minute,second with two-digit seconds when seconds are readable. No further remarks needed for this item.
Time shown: 1,55
